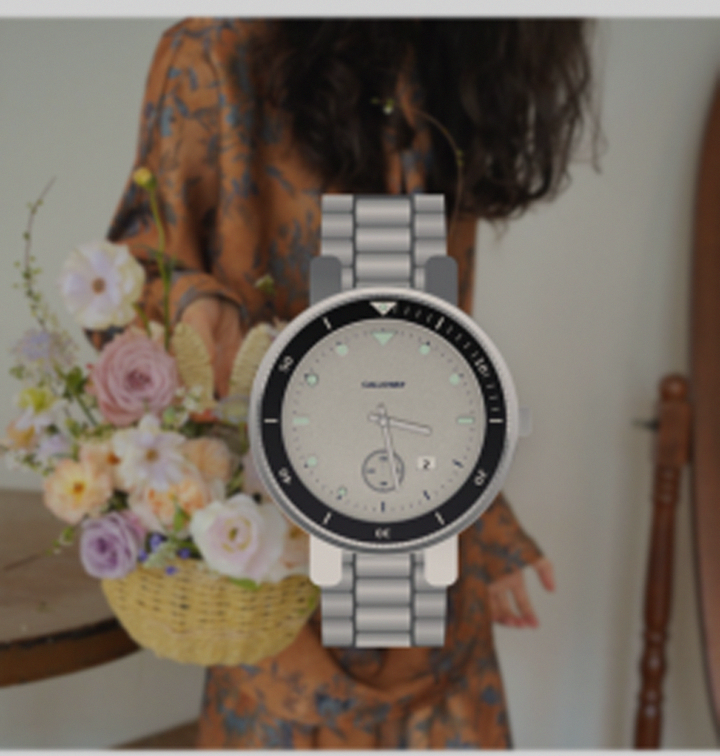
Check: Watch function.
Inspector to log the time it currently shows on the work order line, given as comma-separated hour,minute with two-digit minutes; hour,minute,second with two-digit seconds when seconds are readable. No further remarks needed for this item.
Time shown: 3,28
